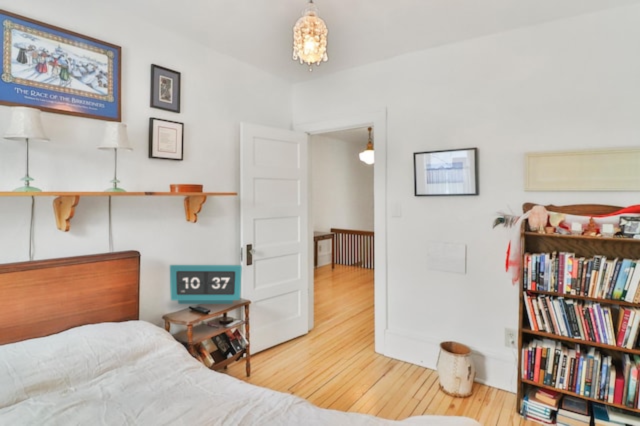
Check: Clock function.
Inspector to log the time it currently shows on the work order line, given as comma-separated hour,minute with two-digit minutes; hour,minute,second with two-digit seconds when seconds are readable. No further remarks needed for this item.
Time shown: 10,37
